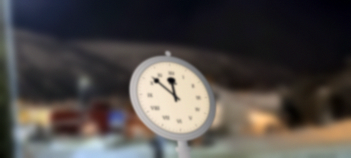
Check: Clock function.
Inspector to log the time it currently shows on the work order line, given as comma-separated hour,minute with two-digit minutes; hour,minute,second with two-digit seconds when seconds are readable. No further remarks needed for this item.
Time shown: 11,52
